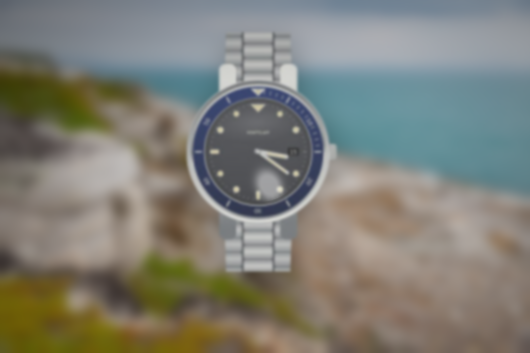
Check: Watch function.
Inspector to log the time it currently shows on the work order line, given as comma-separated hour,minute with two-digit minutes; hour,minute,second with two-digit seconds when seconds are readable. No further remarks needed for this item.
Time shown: 3,21
